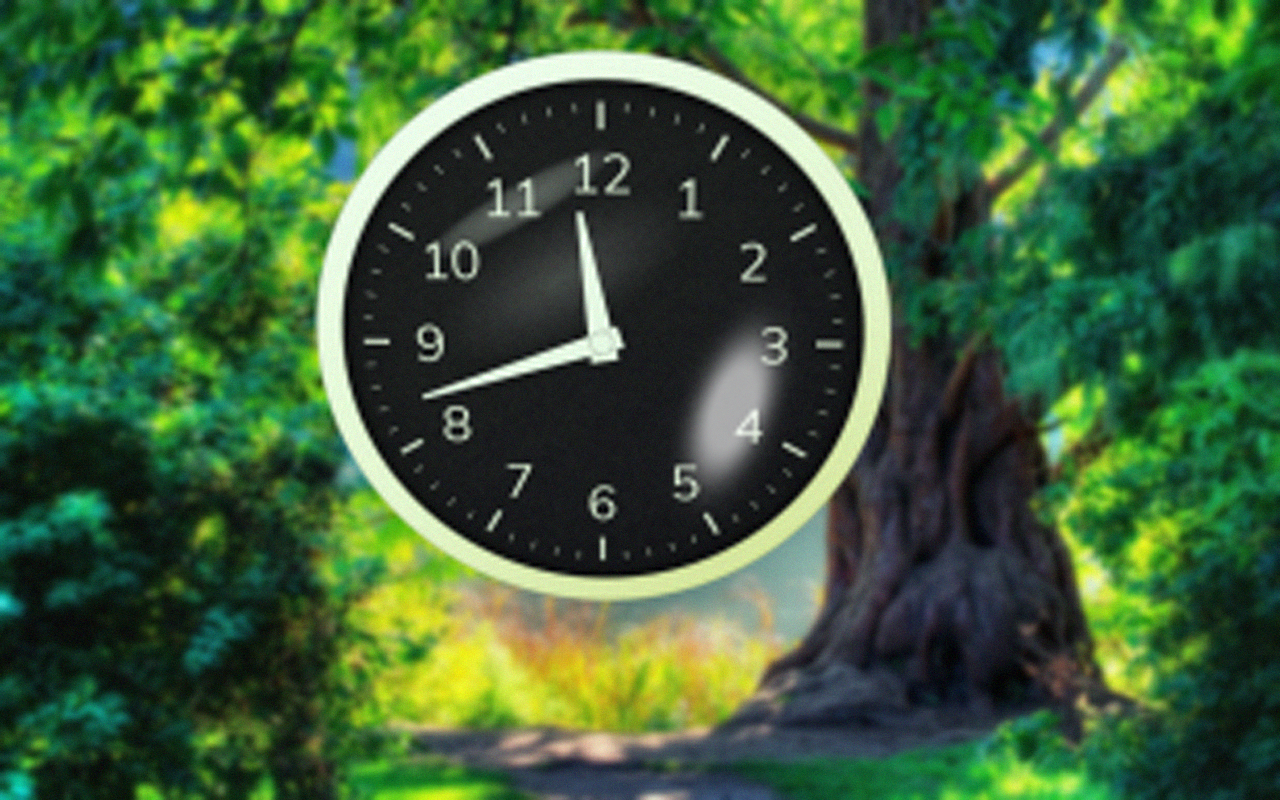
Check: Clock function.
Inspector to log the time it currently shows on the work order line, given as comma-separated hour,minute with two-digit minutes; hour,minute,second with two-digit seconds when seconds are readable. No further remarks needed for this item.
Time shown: 11,42
